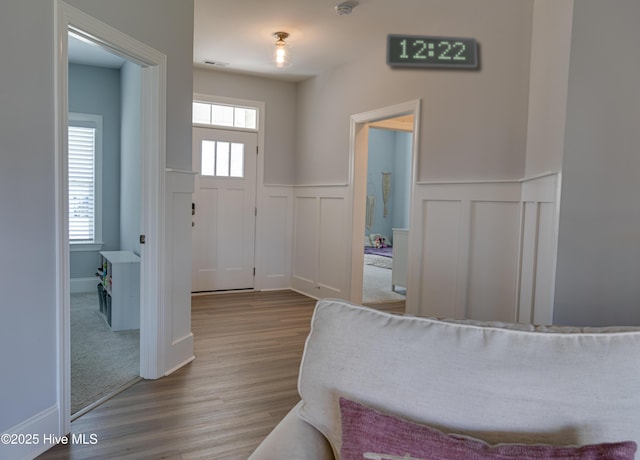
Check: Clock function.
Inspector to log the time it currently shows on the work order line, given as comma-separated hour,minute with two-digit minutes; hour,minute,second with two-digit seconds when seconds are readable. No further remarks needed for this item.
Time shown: 12,22
